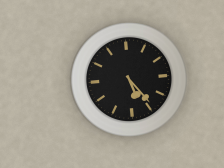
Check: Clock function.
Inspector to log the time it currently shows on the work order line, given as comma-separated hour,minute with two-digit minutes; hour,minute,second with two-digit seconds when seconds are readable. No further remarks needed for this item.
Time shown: 5,24
